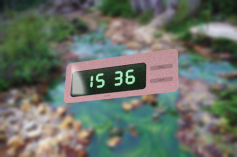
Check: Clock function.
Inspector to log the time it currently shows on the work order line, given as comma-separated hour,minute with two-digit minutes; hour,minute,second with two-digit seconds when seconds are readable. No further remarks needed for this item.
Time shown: 15,36
